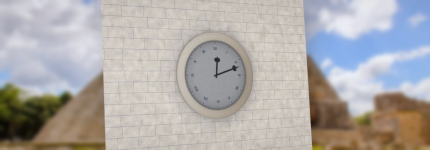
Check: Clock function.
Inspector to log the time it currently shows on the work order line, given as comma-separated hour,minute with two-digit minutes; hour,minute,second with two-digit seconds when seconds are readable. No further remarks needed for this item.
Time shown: 12,12
